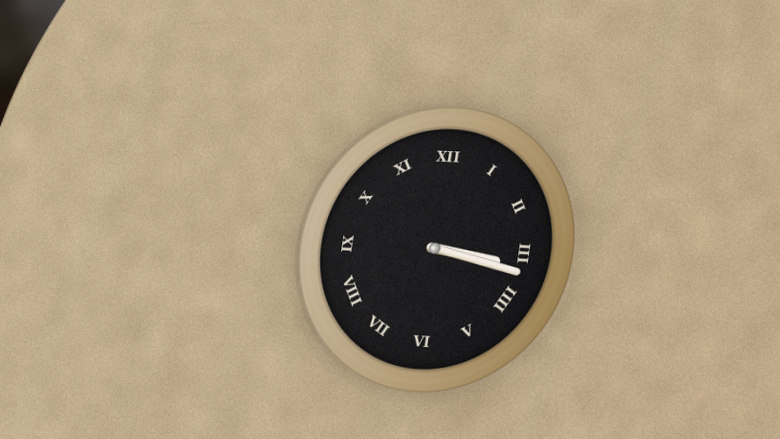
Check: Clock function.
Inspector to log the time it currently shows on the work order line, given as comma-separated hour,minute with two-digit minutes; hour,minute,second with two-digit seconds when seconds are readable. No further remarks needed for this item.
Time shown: 3,17
